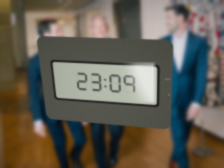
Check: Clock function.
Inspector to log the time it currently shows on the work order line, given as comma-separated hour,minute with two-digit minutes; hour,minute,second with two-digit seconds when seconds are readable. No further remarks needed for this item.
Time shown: 23,09
